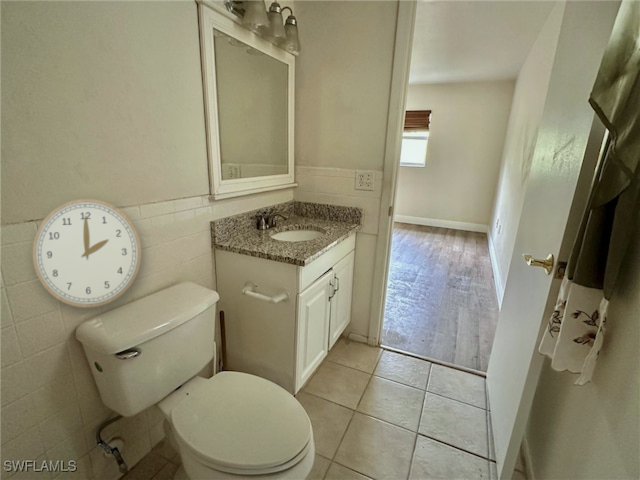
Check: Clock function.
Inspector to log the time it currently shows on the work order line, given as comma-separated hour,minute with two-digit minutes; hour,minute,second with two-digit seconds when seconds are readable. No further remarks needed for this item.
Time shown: 2,00
